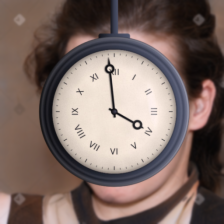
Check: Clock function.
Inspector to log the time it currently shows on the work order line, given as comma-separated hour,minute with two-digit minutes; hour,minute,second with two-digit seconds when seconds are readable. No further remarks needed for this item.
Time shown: 3,59
